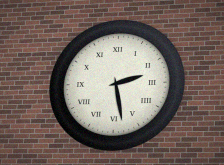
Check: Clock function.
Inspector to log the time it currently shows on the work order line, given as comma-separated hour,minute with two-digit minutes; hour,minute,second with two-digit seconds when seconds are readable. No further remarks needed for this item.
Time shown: 2,28
